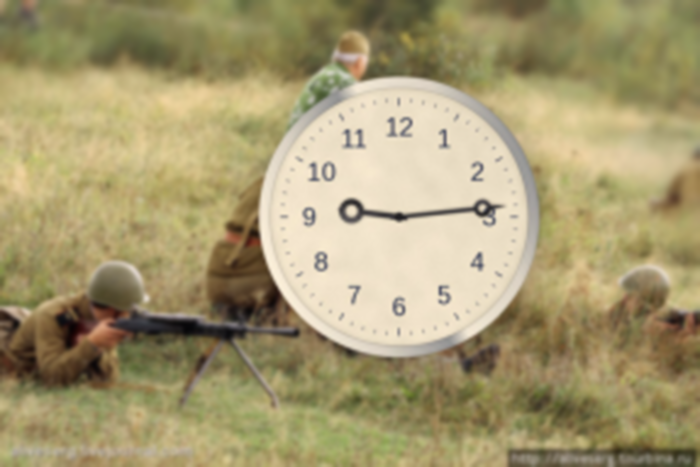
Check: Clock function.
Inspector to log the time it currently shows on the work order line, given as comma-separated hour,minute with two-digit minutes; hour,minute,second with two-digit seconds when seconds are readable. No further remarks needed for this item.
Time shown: 9,14
